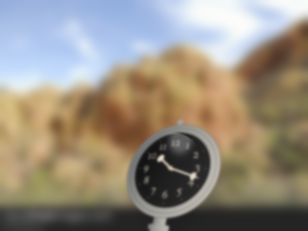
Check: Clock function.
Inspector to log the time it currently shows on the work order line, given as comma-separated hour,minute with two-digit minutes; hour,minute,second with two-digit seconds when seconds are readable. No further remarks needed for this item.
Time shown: 10,18
